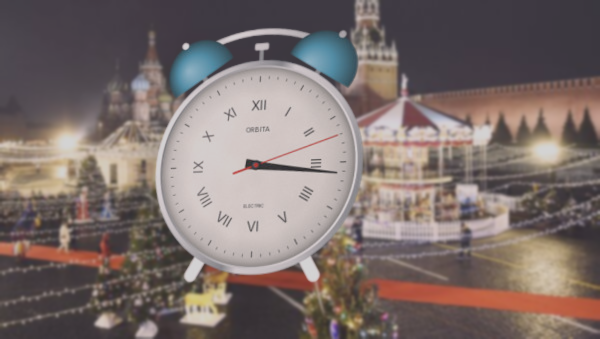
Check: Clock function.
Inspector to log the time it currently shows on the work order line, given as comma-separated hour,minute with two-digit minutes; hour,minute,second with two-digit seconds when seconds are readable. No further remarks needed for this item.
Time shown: 3,16,12
